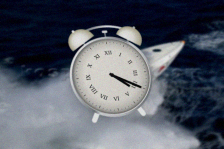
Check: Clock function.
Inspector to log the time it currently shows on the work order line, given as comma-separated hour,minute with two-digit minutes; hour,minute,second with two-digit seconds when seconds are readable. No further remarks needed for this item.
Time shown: 4,20
